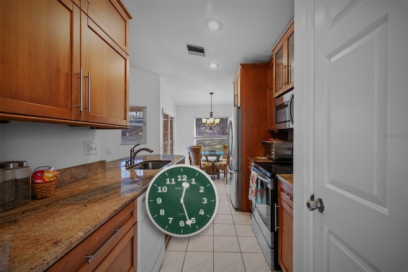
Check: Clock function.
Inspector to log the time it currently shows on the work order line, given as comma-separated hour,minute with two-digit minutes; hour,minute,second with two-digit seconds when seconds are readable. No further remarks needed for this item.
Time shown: 12,27
